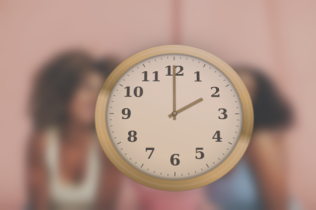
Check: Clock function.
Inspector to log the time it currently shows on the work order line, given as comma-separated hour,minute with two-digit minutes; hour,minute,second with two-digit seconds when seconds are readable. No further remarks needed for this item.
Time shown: 2,00
